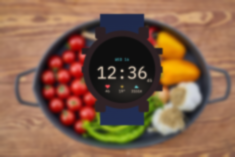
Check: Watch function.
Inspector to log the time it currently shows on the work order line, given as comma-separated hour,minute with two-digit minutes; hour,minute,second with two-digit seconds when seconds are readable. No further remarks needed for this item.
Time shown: 12,36
